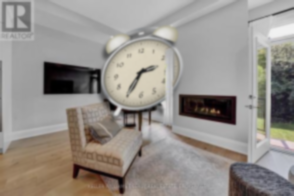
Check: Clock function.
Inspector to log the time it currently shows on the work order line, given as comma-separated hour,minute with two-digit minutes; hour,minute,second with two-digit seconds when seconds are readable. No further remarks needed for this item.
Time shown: 2,35
